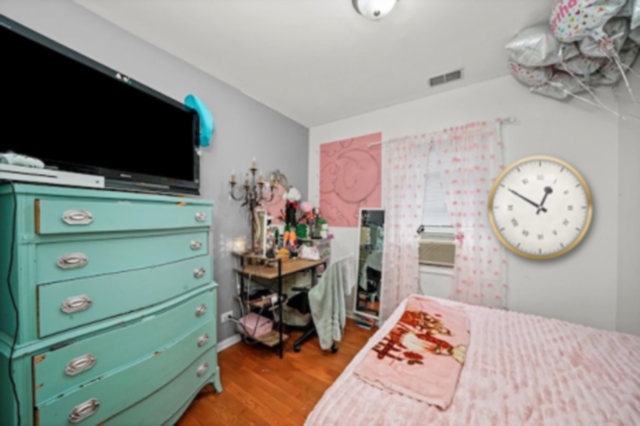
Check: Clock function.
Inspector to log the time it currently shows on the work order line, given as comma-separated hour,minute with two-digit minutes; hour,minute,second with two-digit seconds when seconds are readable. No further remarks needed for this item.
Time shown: 12,50
